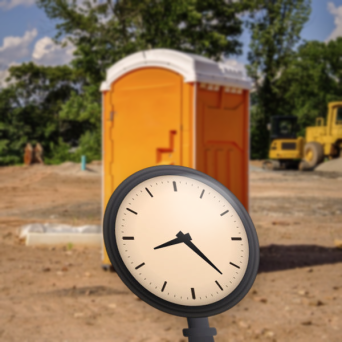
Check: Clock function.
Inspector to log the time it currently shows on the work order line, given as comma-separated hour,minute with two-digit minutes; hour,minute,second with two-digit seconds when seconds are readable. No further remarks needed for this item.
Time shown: 8,23
